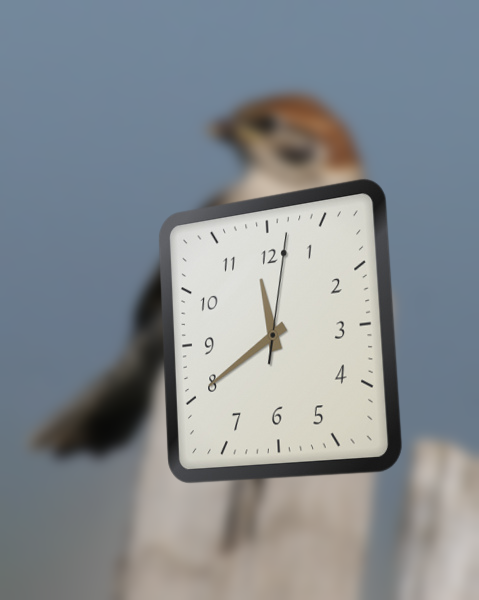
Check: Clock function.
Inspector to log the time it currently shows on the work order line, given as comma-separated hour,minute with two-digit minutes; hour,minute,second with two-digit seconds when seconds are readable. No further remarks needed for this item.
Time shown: 11,40,02
